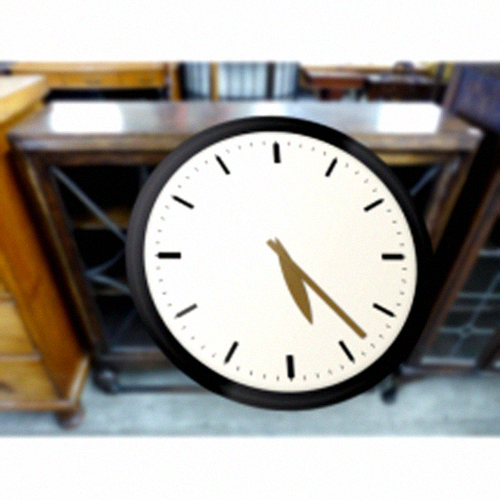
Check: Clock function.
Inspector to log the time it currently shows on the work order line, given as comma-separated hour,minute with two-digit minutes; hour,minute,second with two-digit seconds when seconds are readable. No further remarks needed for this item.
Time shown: 5,23
